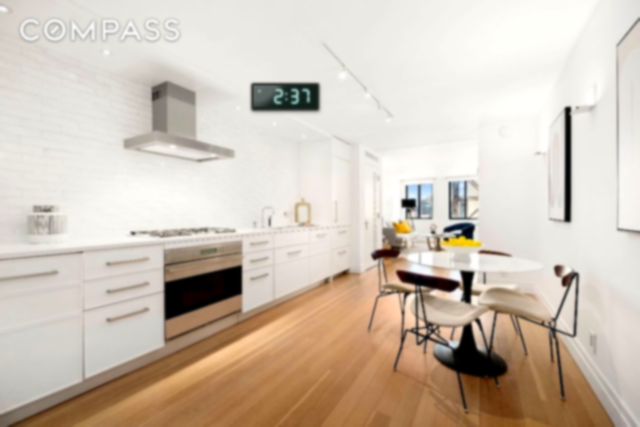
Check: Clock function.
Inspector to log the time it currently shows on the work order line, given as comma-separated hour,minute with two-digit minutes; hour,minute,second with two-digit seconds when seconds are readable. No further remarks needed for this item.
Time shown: 2,37
